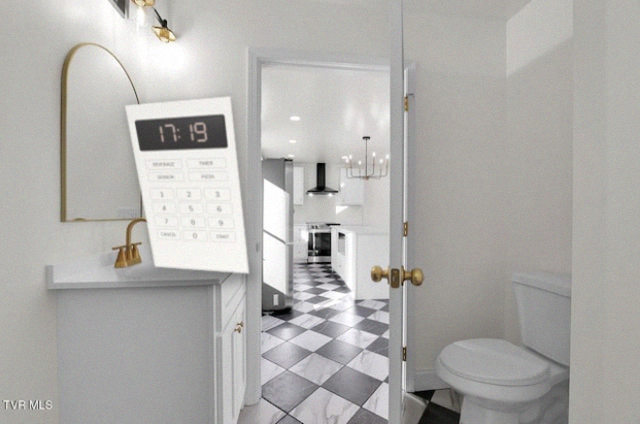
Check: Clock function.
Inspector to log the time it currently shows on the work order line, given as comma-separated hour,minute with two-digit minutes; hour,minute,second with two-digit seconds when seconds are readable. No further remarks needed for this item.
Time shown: 17,19
